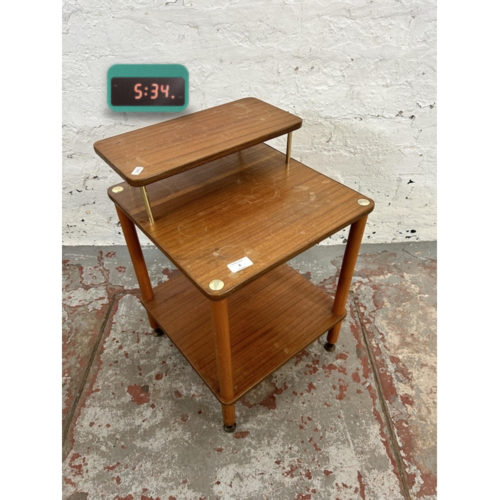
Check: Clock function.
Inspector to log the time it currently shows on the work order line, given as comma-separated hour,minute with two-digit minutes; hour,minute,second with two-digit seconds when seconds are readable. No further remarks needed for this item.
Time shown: 5,34
